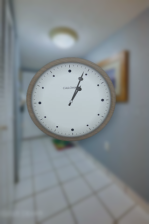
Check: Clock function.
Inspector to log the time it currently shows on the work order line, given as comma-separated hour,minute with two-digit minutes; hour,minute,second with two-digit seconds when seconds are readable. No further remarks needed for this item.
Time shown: 1,04
